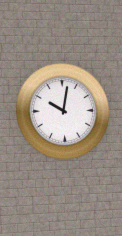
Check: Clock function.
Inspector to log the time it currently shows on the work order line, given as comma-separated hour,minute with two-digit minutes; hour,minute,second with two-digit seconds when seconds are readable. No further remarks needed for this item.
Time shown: 10,02
